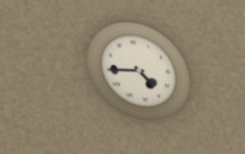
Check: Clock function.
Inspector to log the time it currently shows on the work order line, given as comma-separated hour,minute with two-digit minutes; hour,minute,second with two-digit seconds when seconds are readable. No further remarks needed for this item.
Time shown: 4,45
